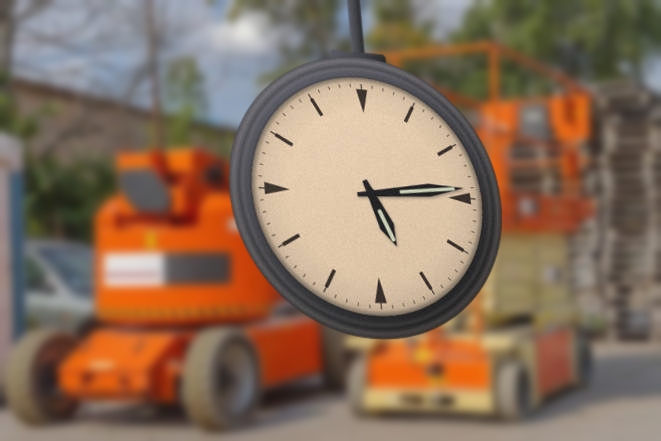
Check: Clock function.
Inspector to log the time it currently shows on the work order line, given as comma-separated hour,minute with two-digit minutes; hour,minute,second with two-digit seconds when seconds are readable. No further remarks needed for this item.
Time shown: 5,14
